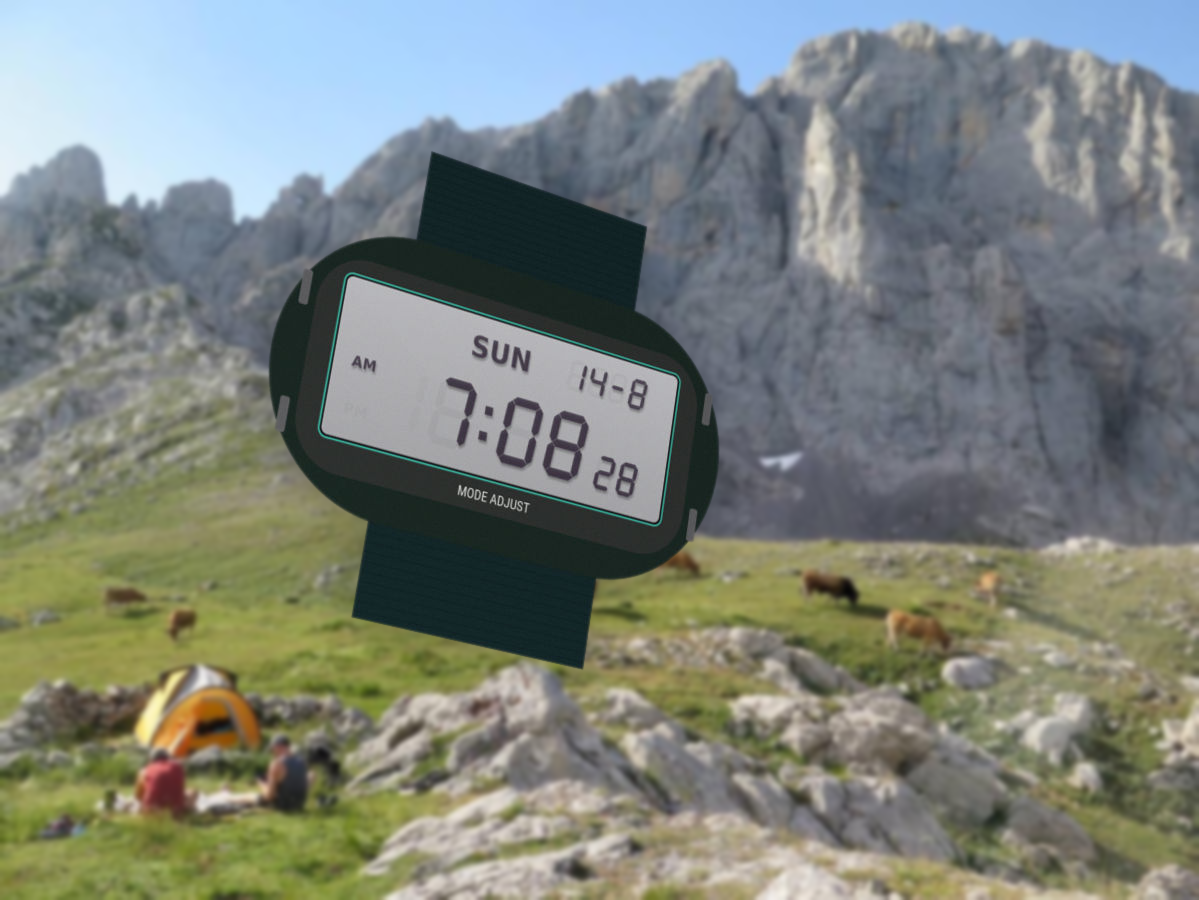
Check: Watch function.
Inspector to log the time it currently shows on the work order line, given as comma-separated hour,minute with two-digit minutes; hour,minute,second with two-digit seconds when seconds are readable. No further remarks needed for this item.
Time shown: 7,08,28
